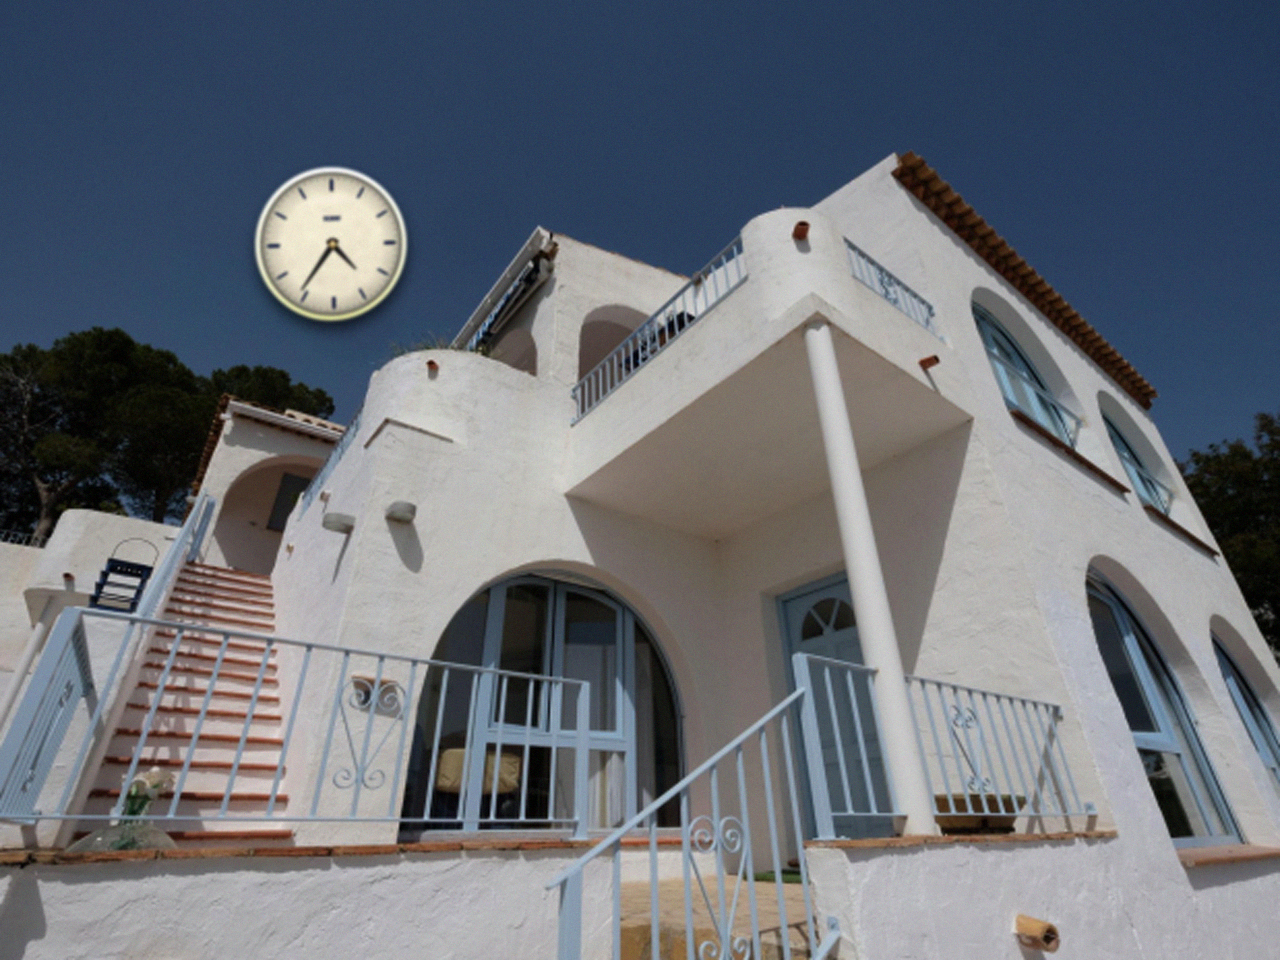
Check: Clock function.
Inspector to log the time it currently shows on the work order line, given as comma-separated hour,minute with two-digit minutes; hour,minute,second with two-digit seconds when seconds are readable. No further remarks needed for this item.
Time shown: 4,36
